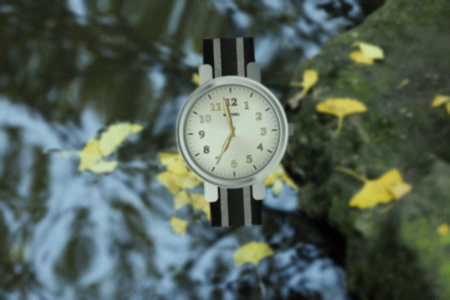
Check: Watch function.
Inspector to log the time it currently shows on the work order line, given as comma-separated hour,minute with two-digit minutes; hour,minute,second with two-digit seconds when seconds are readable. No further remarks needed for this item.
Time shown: 6,58
